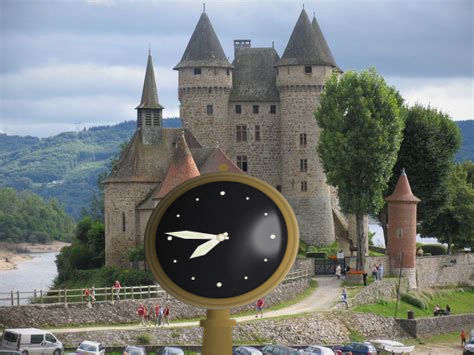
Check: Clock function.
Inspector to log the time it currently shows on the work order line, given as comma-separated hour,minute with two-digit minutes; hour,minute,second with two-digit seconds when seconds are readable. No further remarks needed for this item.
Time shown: 7,46
